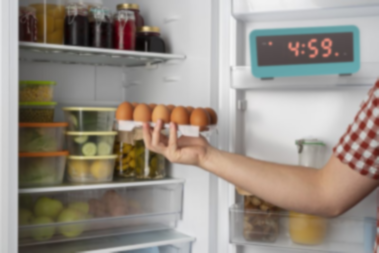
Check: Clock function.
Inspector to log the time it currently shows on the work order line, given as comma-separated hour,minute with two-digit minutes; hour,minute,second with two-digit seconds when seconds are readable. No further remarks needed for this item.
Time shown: 4,59
